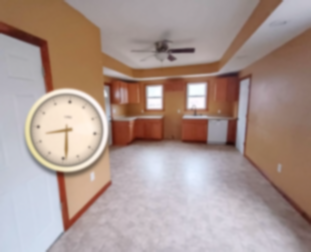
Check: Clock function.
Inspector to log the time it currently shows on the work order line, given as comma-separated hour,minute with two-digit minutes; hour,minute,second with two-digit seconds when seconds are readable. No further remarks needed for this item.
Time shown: 8,29
